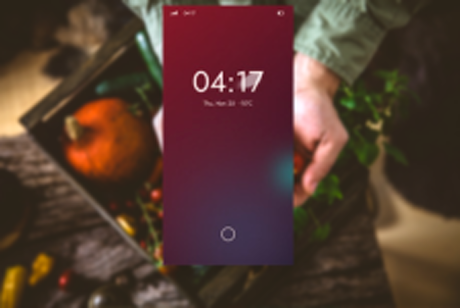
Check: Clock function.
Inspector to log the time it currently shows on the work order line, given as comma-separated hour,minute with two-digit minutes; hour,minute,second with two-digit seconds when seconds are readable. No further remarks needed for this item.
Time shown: 4,17
